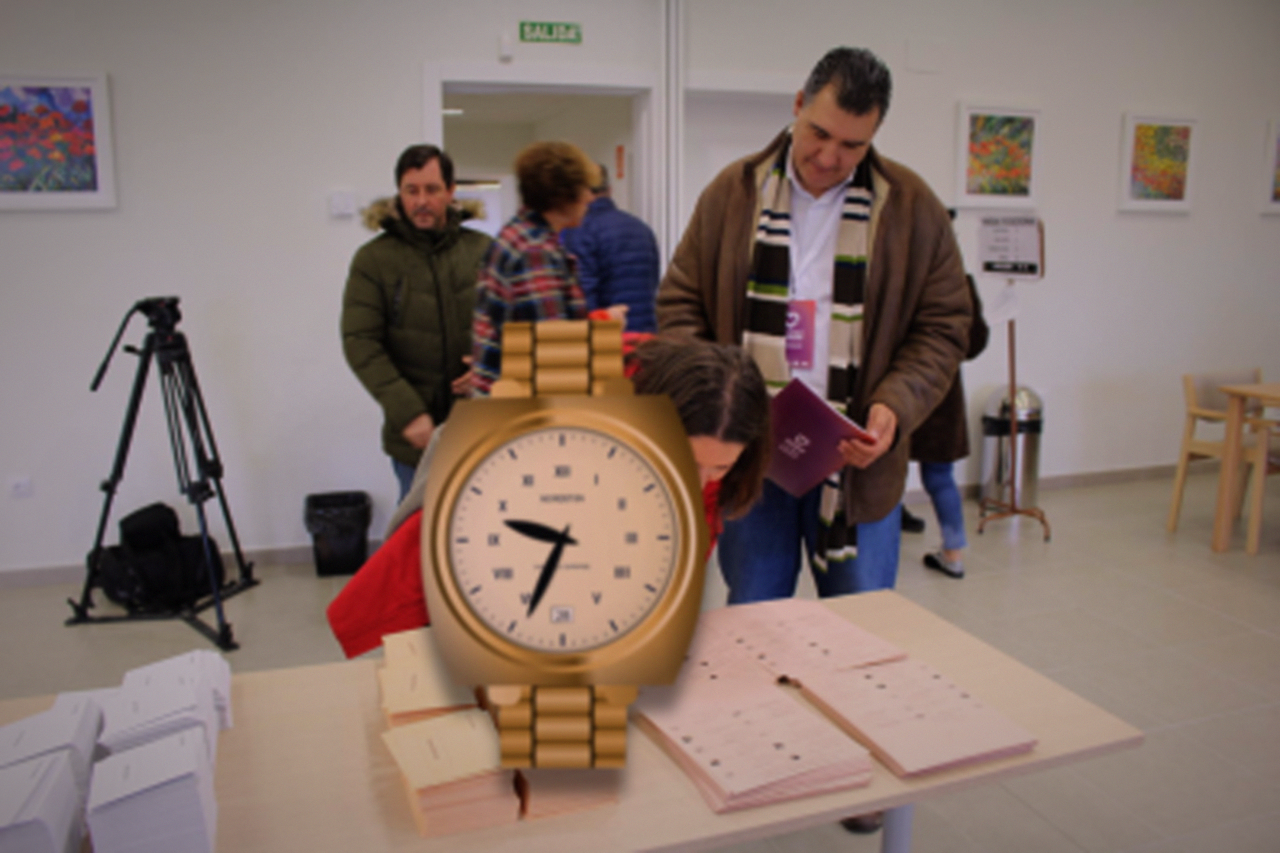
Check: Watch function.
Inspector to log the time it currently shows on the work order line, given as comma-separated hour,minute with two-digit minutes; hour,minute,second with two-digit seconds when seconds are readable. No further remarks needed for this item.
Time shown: 9,34
